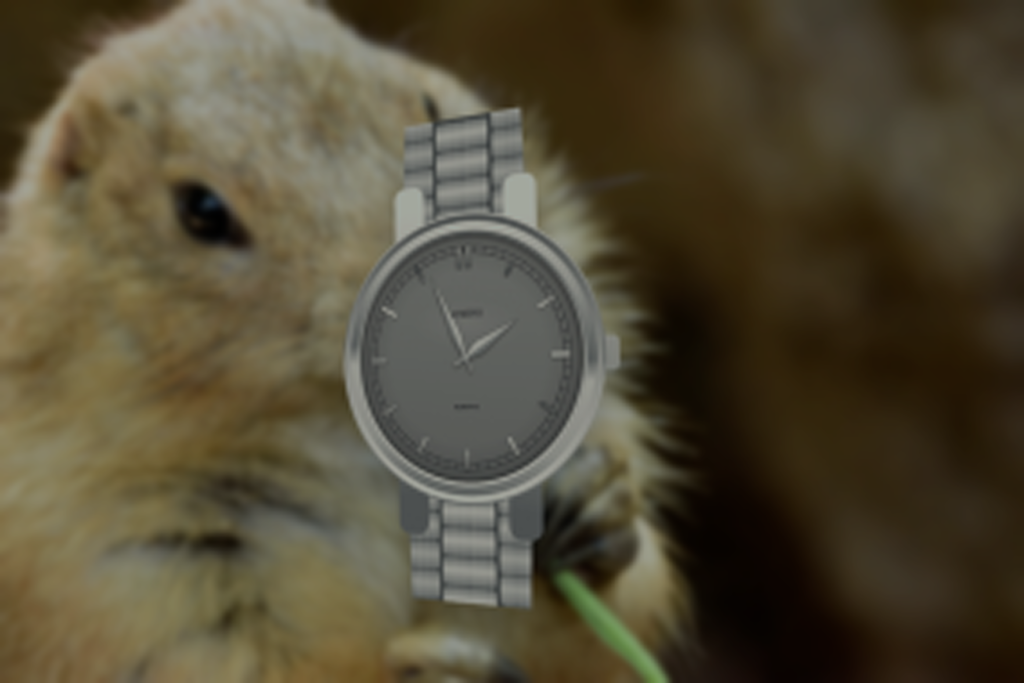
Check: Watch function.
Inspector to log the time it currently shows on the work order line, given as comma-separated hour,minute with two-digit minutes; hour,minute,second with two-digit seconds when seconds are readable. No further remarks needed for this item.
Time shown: 1,56
